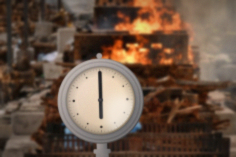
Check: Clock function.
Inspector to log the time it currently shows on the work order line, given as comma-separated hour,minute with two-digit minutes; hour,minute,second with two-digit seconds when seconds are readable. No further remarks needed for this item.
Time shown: 6,00
